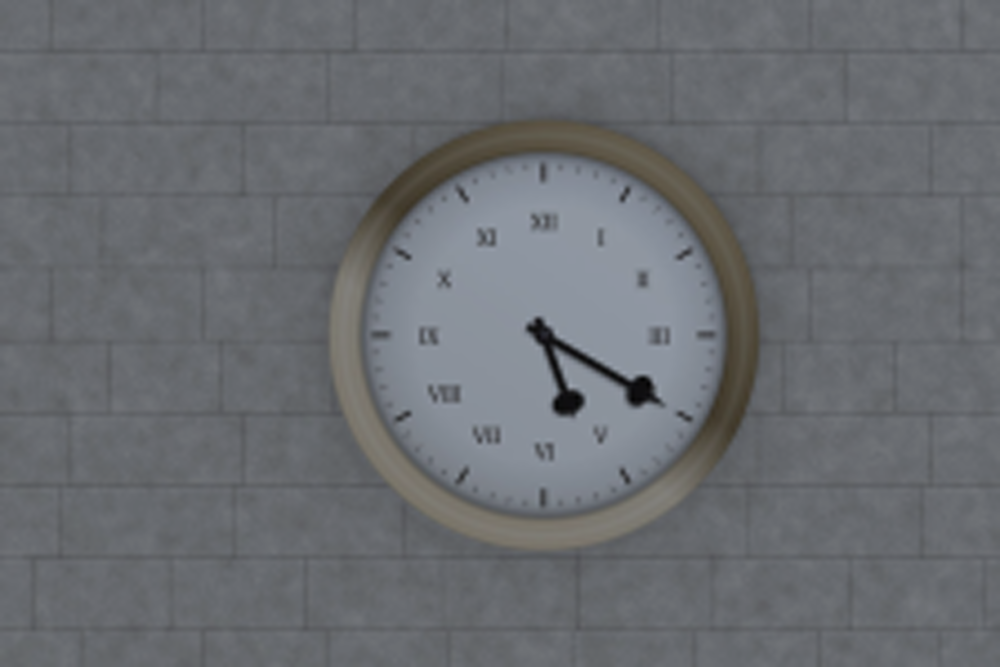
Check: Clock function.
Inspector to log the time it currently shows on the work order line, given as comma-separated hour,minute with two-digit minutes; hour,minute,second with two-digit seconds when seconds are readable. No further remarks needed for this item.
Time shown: 5,20
